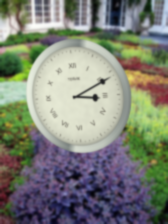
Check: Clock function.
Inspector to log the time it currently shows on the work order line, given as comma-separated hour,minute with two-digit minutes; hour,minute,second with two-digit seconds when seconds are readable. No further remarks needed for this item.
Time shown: 3,11
